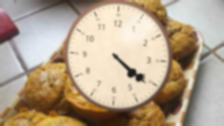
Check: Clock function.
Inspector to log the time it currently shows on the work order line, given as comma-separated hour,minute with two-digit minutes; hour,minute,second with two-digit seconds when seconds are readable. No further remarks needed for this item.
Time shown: 4,21
